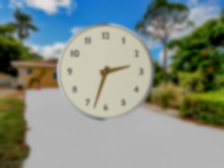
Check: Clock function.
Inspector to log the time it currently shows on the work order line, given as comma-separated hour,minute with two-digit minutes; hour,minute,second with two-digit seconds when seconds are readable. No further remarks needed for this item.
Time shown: 2,33
